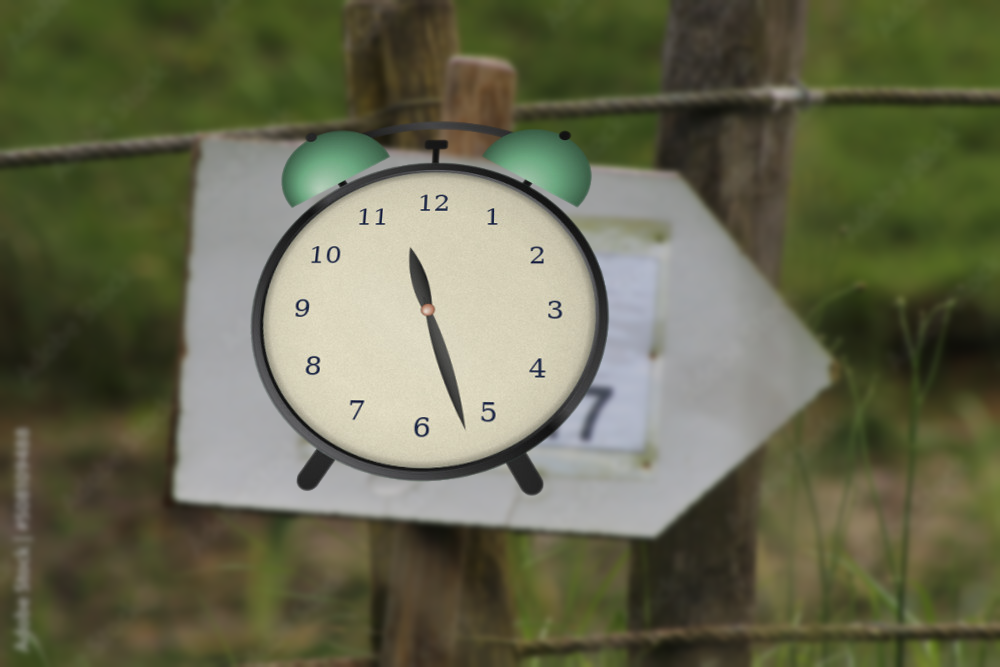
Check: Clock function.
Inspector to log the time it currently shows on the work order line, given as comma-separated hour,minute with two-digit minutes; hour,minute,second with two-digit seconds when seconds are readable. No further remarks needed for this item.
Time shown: 11,27
